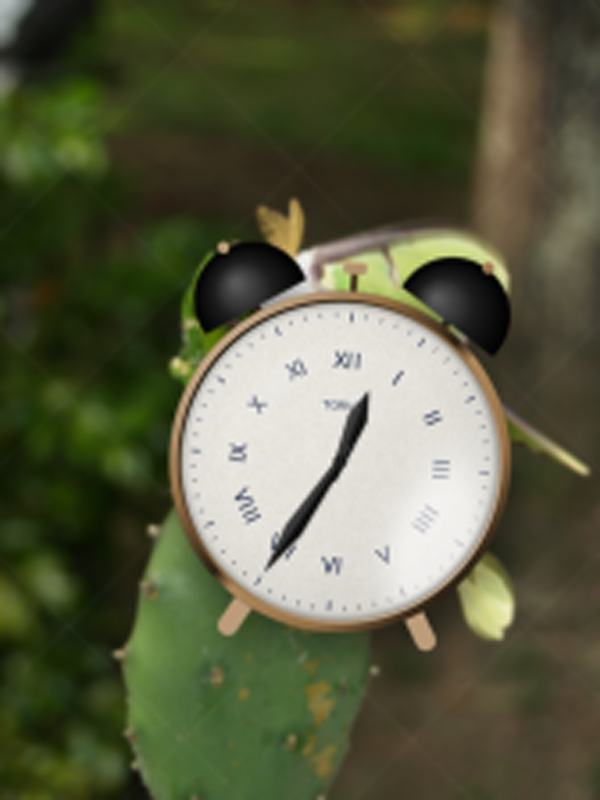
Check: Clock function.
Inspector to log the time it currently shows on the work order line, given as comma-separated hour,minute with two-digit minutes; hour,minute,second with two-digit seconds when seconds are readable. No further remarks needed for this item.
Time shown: 12,35
